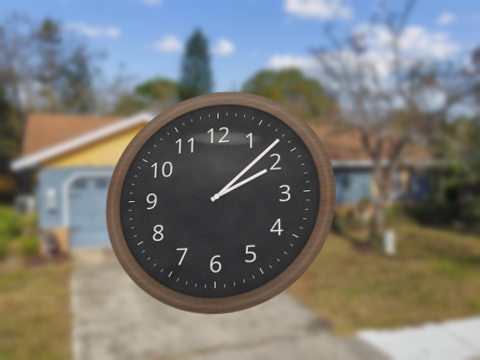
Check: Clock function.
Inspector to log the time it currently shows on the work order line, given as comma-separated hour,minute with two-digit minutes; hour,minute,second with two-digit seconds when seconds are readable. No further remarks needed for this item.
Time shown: 2,08
